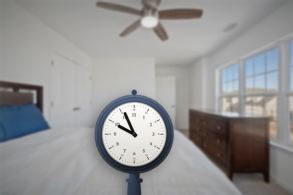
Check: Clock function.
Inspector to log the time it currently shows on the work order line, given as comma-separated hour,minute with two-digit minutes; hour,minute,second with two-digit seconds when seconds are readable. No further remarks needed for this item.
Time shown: 9,56
